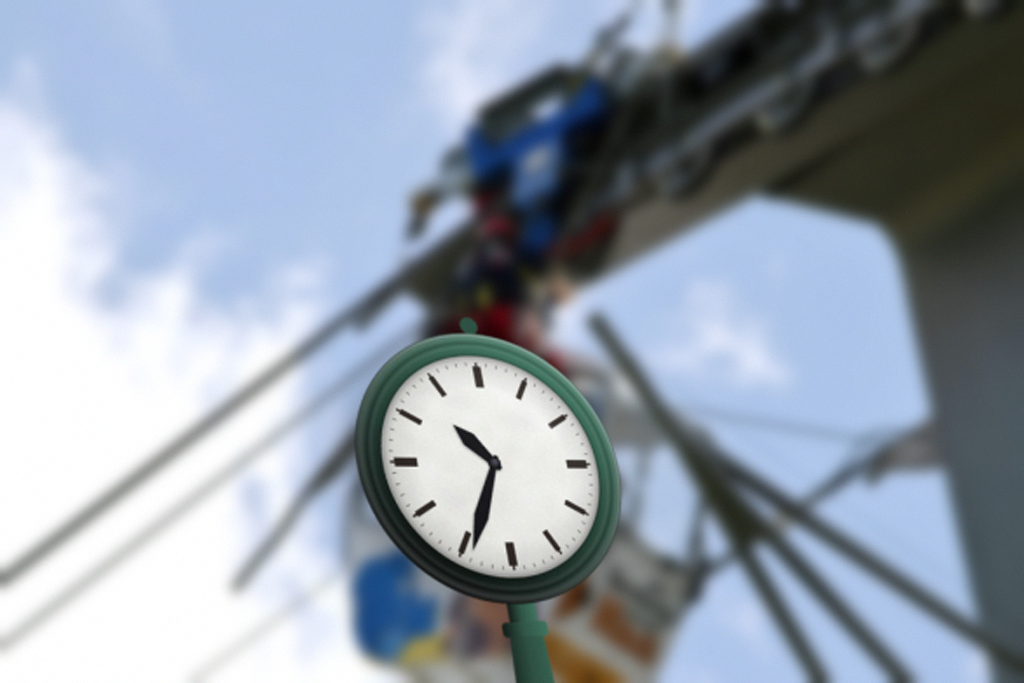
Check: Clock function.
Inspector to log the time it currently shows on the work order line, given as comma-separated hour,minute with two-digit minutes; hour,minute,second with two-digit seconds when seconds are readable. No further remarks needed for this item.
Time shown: 10,34
